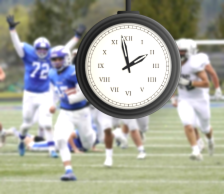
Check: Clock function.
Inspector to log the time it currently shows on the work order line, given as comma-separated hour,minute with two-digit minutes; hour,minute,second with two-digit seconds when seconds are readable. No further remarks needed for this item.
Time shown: 1,58
